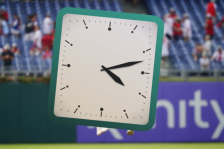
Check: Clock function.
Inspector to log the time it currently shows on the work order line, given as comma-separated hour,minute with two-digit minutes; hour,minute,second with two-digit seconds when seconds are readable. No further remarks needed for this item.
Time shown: 4,12
